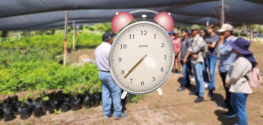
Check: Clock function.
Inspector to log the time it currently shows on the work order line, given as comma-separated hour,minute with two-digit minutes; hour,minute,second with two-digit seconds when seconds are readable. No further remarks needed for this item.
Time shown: 7,38
